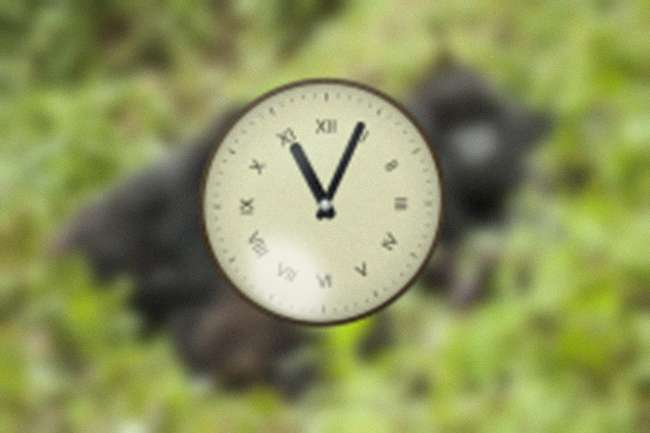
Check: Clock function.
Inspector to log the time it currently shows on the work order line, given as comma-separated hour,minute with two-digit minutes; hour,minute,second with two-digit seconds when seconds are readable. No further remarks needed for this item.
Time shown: 11,04
